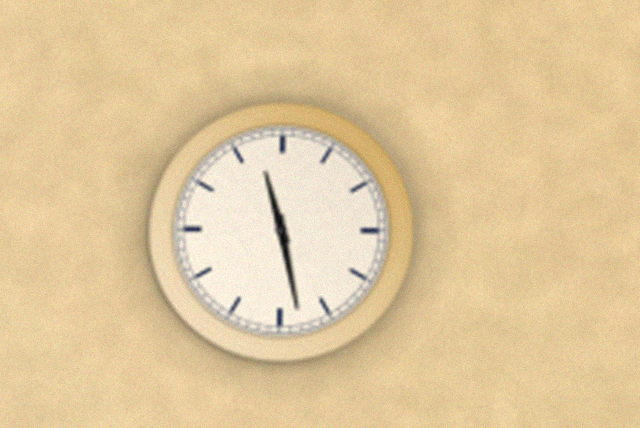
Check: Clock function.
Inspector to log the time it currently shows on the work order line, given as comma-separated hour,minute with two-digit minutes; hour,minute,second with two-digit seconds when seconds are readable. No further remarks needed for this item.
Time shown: 11,28
